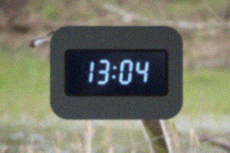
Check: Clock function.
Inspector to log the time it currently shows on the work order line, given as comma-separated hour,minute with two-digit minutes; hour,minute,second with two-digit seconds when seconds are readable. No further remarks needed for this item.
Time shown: 13,04
